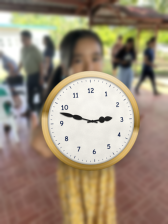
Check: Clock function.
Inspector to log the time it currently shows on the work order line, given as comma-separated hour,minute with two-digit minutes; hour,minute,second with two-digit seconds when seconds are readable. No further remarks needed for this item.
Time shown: 2,48
